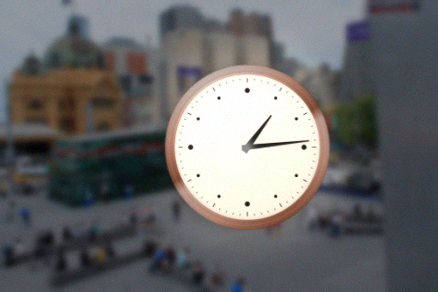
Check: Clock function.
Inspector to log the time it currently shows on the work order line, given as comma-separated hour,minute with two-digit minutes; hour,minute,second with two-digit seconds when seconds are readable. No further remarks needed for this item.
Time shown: 1,14
